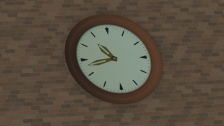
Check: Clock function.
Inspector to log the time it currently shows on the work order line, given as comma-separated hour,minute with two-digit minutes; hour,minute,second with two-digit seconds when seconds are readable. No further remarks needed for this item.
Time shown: 10,43
